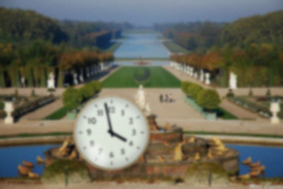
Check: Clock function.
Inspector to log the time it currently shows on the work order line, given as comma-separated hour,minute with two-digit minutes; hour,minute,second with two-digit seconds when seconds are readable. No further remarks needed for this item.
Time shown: 3,58
